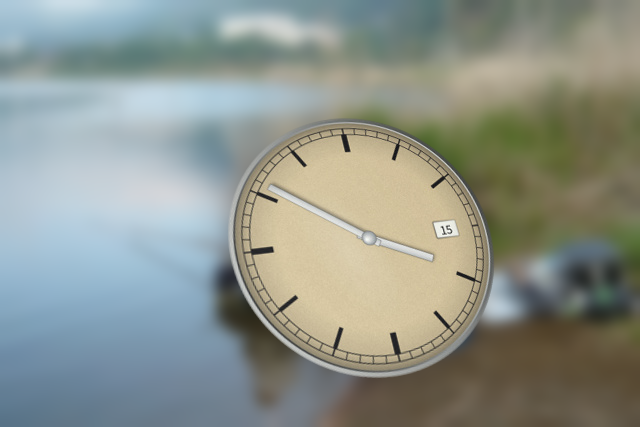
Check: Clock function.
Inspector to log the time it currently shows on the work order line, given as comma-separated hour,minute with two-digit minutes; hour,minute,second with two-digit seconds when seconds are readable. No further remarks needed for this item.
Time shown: 3,51
